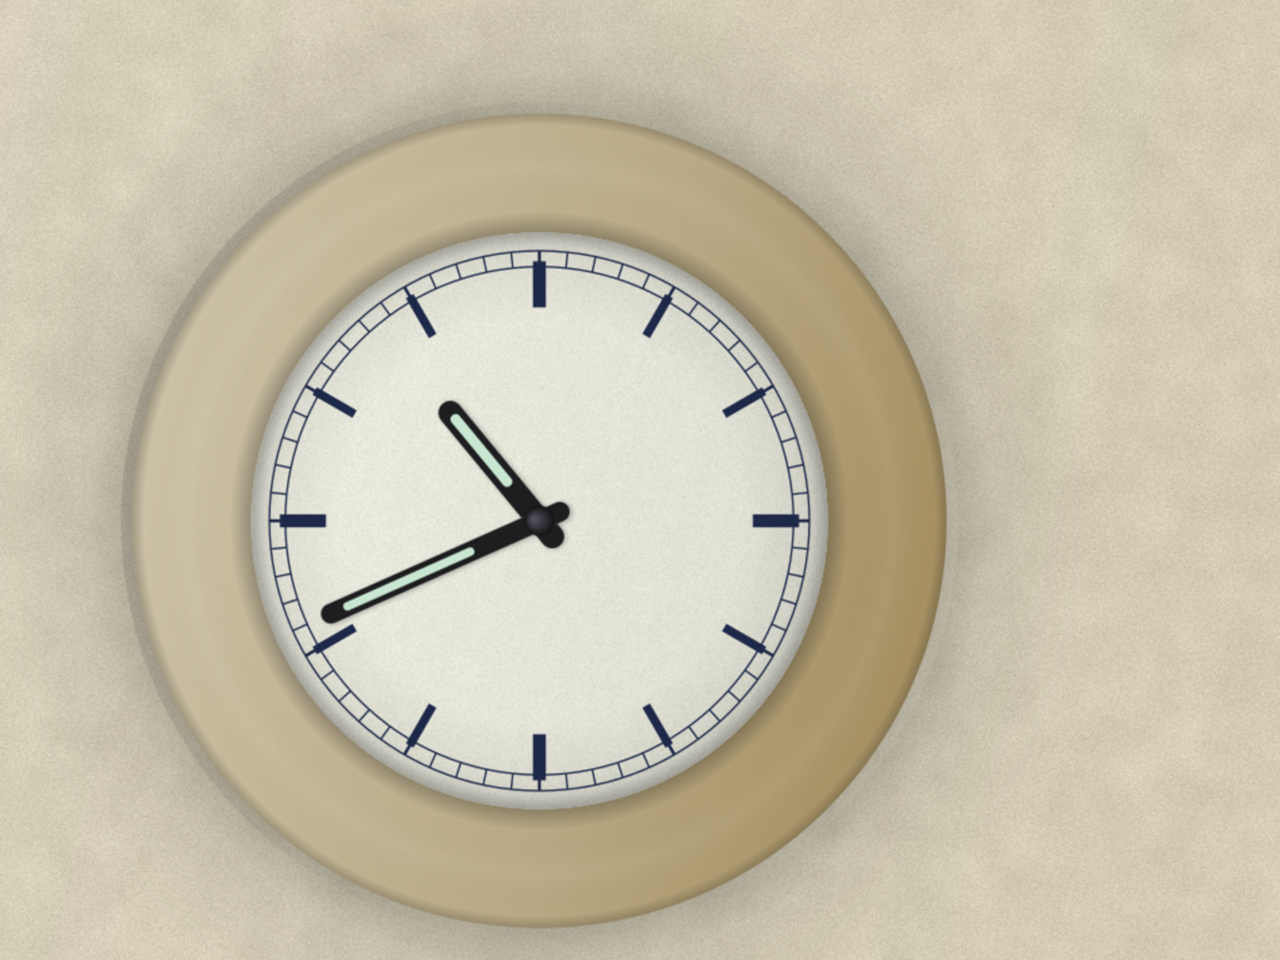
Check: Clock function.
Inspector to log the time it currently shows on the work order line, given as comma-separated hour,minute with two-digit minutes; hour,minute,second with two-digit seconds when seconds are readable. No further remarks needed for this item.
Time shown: 10,41
